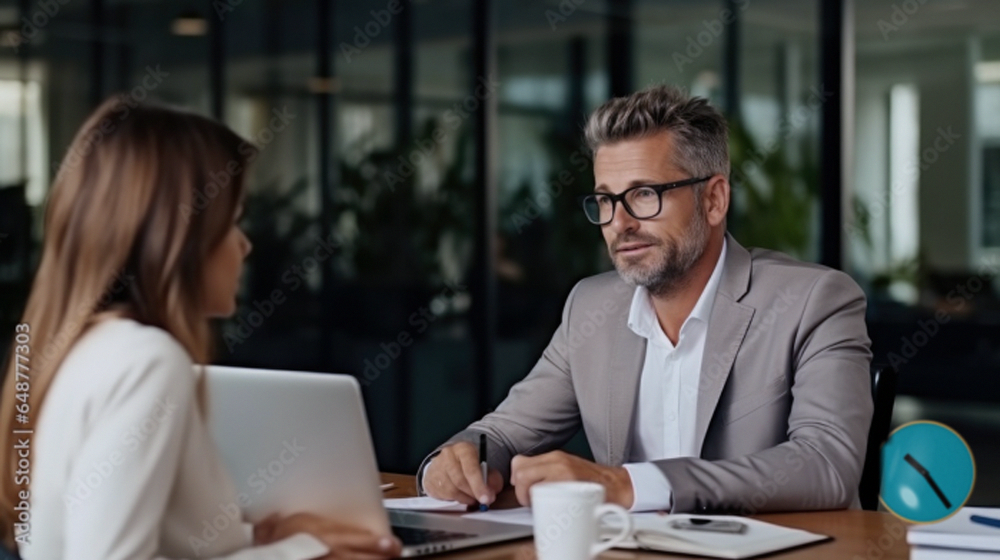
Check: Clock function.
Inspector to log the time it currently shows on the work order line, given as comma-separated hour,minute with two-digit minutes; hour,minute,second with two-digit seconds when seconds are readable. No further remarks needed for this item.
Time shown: 10,24
